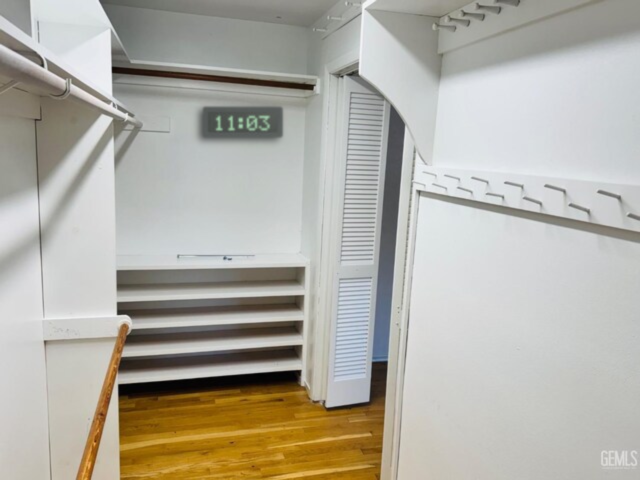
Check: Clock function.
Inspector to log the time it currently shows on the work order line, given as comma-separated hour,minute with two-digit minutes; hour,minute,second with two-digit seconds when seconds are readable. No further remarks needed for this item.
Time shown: 11,03
